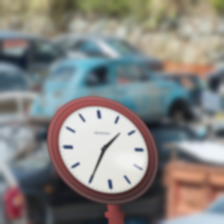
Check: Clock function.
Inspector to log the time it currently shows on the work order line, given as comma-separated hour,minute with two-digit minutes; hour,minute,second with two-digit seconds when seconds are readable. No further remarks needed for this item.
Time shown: 1,35
